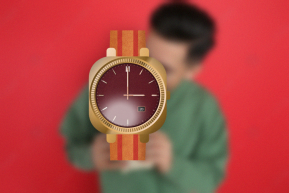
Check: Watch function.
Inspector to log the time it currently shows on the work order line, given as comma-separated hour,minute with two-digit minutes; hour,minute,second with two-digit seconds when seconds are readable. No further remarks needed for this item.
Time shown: 3,00
